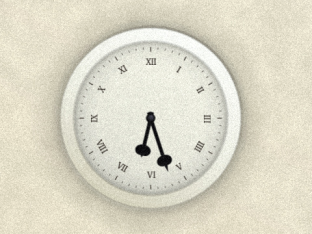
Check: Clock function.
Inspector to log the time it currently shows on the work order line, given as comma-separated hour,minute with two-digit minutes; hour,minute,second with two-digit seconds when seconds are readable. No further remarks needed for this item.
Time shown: 6,27
